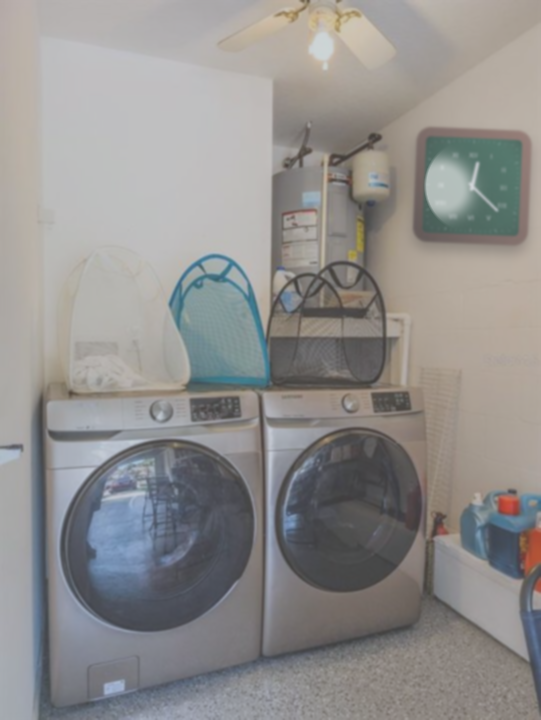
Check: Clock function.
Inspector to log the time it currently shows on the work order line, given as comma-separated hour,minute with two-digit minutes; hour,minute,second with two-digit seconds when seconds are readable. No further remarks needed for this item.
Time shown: 12,22
